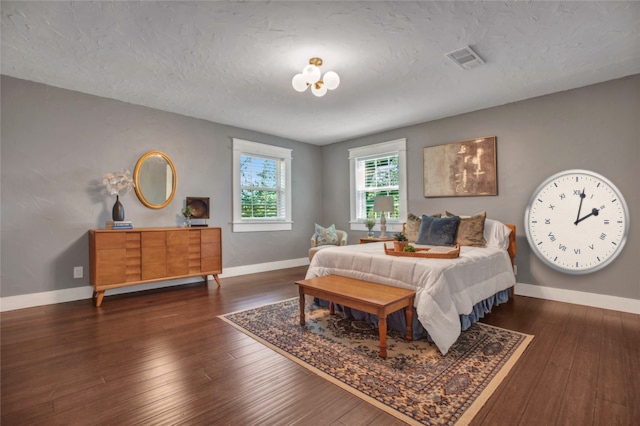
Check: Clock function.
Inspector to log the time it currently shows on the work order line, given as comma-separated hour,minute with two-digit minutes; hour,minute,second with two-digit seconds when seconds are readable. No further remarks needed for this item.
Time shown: 2,02
